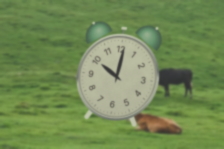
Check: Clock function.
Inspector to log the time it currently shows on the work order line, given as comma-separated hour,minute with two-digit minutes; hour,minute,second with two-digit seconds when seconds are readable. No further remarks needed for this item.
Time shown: 10,01
